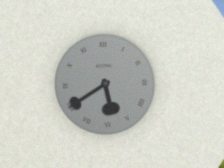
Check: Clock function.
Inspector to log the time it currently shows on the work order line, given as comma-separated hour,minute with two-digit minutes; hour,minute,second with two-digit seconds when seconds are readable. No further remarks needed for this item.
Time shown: 5,40
